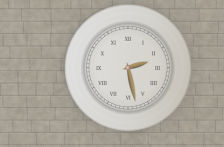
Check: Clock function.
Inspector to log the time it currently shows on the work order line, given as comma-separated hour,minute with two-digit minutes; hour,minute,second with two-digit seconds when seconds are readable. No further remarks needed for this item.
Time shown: 2,28
